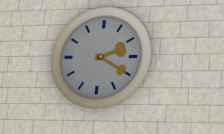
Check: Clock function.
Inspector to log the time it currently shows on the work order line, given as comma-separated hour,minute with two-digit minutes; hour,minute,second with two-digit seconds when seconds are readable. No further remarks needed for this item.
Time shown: 2,20
